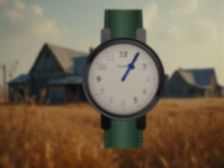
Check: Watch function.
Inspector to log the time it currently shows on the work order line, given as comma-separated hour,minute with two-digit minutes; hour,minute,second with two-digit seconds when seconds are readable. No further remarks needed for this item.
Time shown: 1,05
